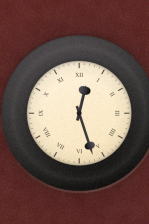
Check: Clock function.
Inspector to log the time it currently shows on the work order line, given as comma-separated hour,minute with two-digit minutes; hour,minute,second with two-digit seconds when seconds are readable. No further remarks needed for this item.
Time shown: 12,27
